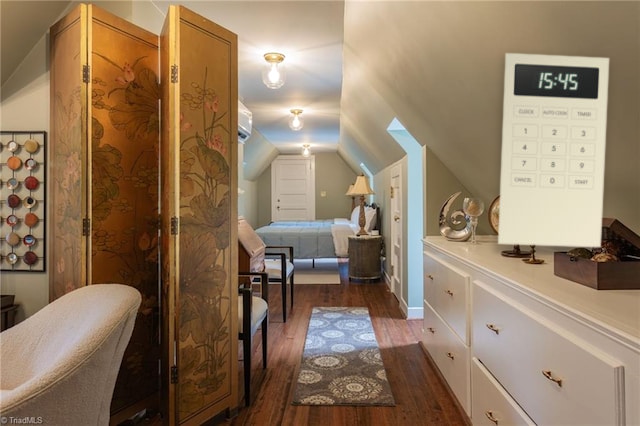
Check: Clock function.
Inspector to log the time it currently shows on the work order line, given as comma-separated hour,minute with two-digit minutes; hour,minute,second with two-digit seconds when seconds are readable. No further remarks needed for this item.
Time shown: 15,45
